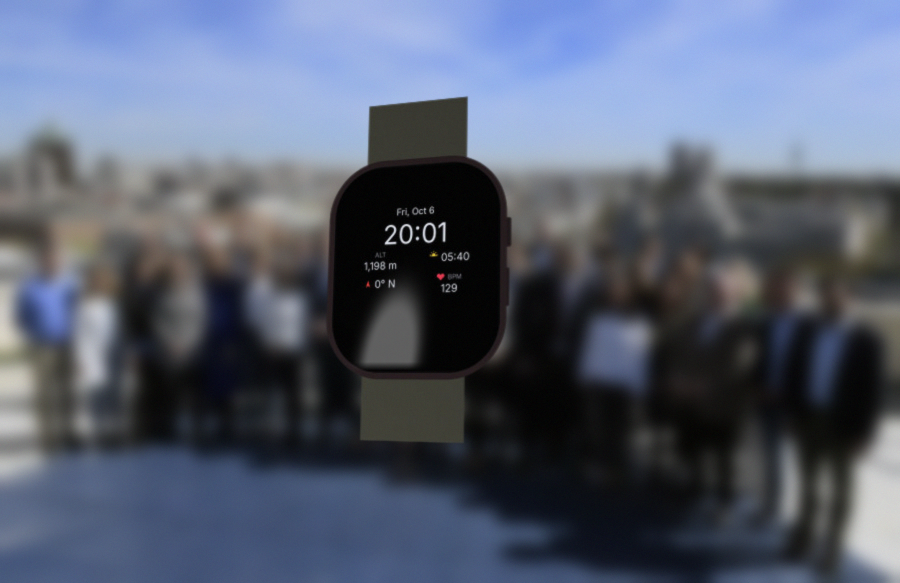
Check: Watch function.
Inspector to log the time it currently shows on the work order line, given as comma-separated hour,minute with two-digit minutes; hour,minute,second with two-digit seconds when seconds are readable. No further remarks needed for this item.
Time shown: 20,01
